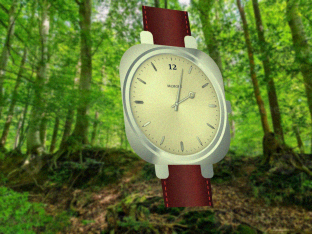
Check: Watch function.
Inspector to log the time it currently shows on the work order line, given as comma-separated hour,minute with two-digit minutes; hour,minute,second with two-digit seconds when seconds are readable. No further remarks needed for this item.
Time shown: 2,03
